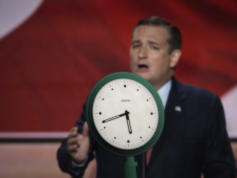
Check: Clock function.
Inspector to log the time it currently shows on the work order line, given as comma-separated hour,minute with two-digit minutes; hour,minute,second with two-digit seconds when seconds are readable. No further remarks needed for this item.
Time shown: 5,42
